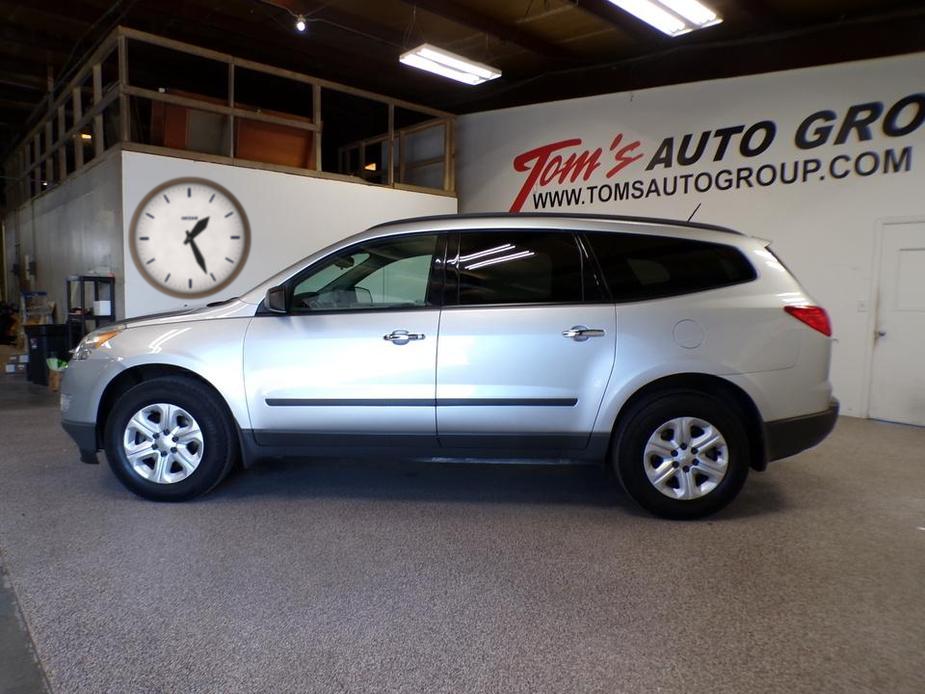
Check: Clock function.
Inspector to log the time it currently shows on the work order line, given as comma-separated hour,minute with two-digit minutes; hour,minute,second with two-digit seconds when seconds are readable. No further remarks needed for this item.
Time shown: 1,26
